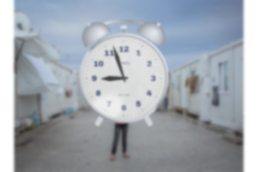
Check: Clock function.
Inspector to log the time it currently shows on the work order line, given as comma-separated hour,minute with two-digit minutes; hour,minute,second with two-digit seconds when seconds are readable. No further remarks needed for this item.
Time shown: 8,57
